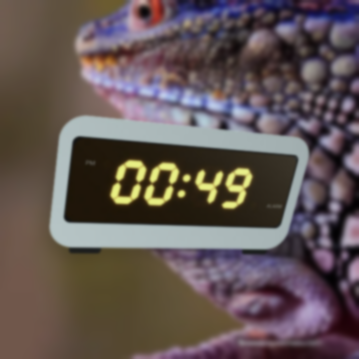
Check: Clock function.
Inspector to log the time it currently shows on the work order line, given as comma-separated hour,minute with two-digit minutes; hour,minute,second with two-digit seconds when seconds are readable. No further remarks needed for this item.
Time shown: 0,49
